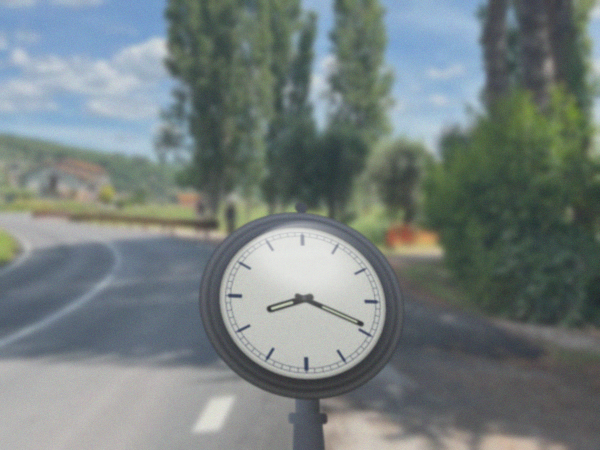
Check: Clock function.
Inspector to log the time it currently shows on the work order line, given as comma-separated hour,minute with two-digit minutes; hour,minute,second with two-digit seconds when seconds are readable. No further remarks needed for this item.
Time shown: 8,19
